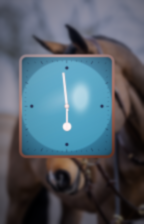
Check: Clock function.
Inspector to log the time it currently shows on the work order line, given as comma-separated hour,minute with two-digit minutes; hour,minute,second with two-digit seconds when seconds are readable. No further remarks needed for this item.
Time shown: 5,59
